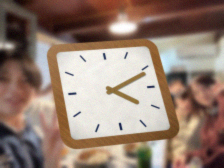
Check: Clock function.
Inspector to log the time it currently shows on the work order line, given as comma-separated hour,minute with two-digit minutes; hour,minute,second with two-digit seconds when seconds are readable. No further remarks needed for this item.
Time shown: 4,11
